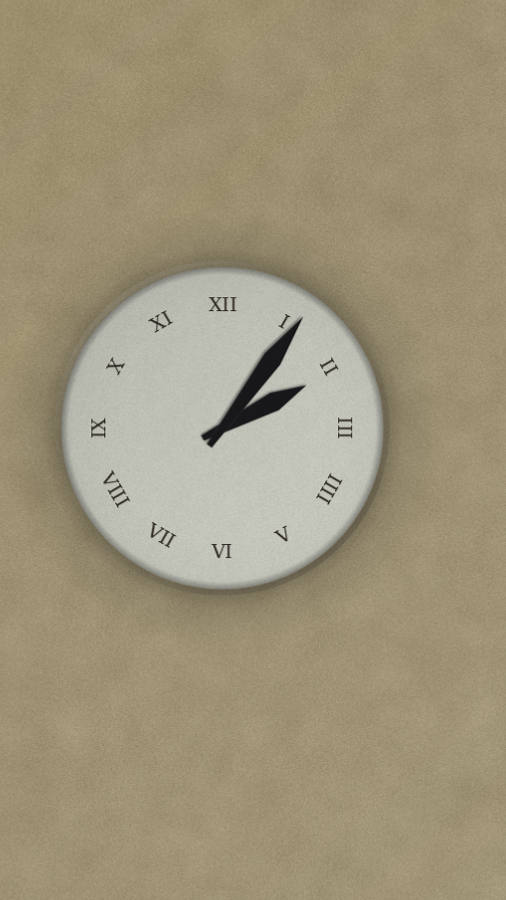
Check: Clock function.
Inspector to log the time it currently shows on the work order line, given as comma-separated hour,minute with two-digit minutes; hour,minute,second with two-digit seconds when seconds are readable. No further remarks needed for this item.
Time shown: 2,06
